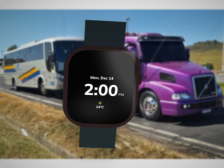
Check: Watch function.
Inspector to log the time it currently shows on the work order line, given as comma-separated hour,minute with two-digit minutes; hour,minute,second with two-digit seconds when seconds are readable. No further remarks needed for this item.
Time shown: 2,00
